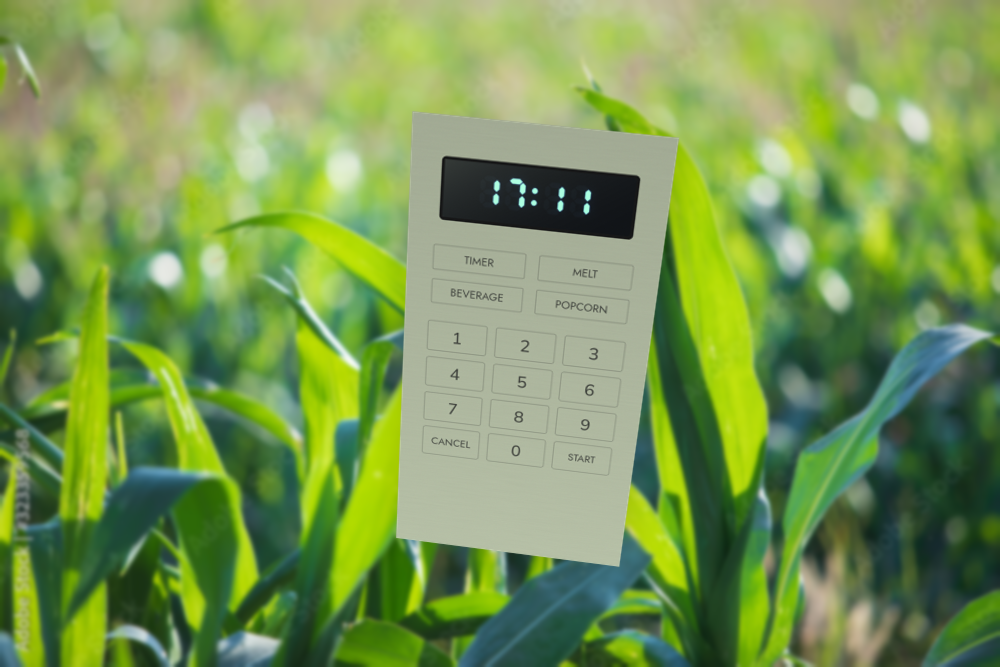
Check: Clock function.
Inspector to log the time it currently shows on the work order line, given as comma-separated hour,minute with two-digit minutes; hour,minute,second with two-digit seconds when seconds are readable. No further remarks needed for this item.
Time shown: 17,11
